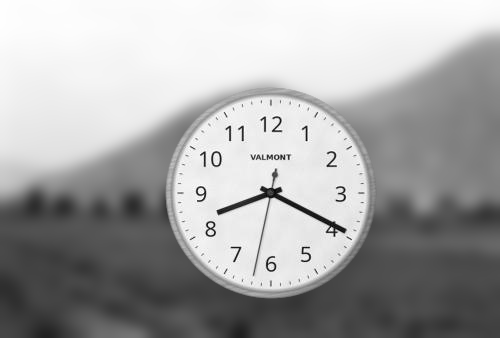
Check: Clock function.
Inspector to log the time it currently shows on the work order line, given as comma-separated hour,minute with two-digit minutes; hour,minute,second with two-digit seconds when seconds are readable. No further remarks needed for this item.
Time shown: 8,19,32
